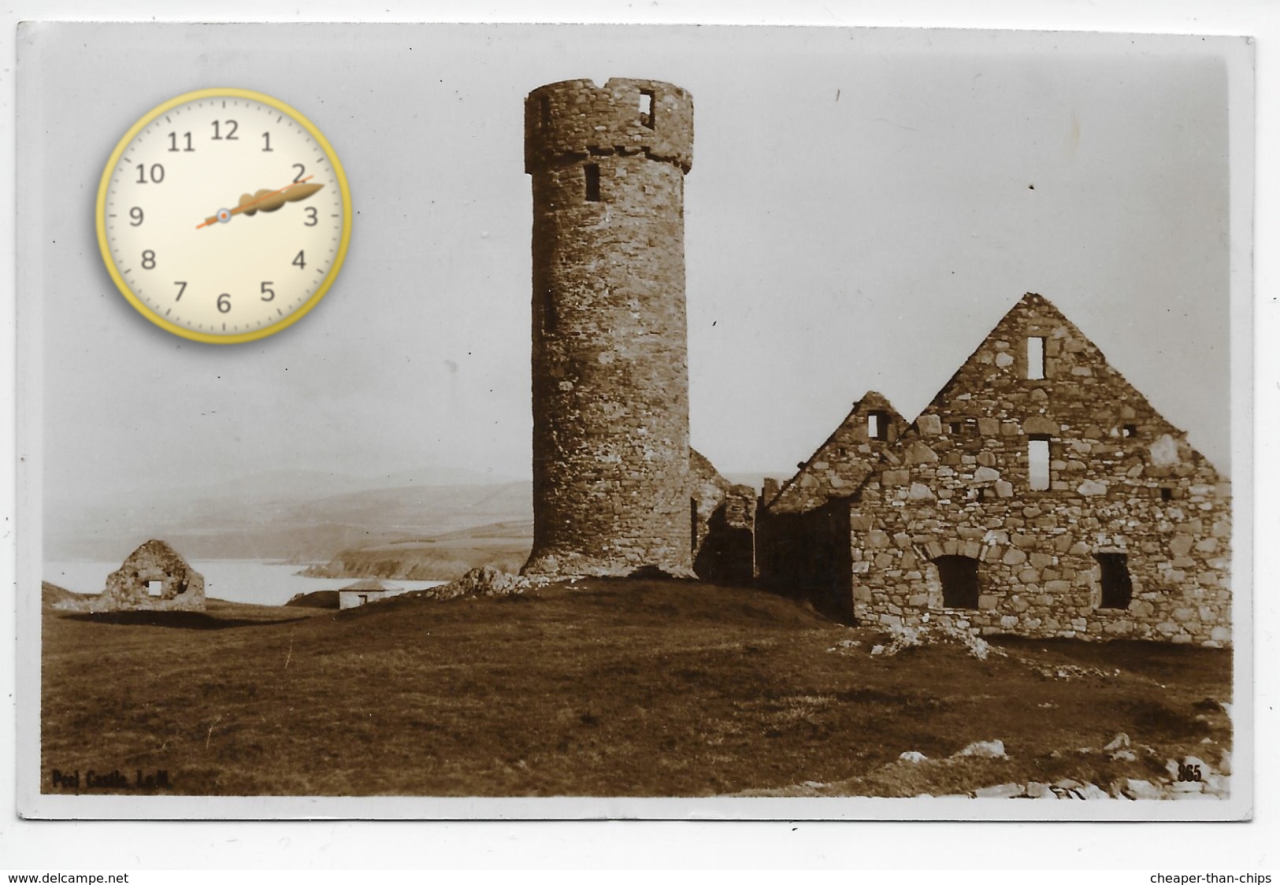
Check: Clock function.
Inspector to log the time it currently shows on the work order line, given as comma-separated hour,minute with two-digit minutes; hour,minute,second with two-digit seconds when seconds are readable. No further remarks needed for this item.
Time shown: 2,12,11
